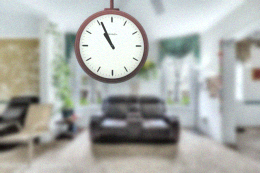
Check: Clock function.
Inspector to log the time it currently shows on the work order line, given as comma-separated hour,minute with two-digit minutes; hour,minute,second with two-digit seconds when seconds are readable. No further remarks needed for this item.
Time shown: 10,56
